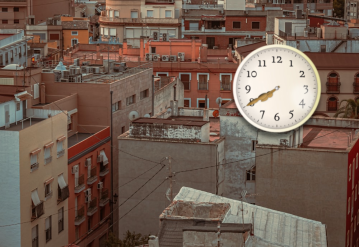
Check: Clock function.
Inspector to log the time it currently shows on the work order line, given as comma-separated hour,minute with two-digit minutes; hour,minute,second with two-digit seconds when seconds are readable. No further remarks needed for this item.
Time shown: 7,40
